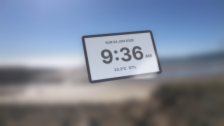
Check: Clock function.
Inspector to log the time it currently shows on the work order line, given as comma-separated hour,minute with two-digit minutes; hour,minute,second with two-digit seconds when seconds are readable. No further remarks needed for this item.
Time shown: 9,36
